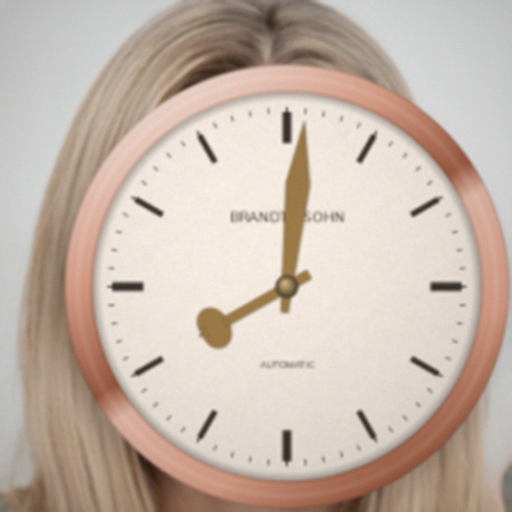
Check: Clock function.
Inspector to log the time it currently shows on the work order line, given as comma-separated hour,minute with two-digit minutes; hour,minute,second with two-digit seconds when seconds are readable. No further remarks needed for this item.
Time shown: 8,01
